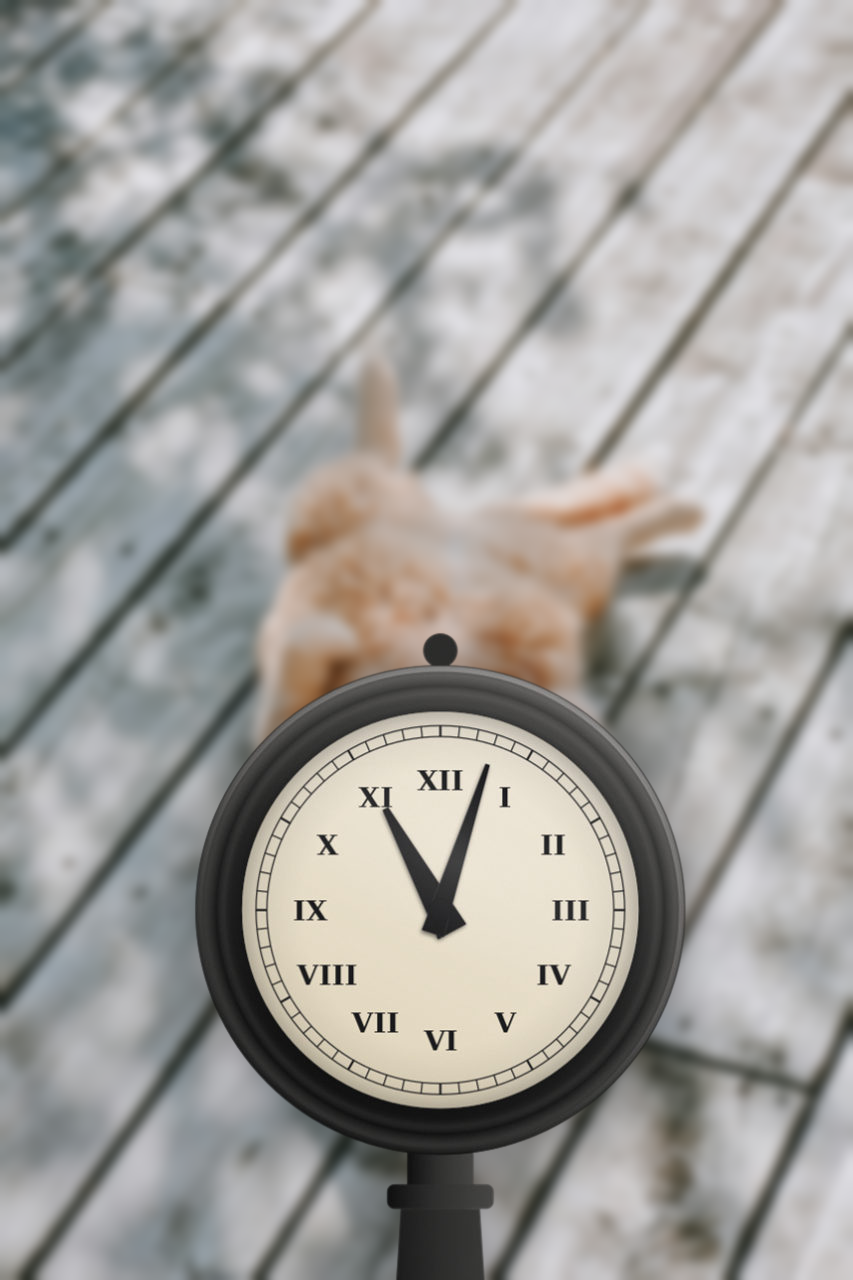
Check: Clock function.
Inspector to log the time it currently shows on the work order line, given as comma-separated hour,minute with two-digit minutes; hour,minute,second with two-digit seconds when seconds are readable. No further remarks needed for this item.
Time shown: 11,03
